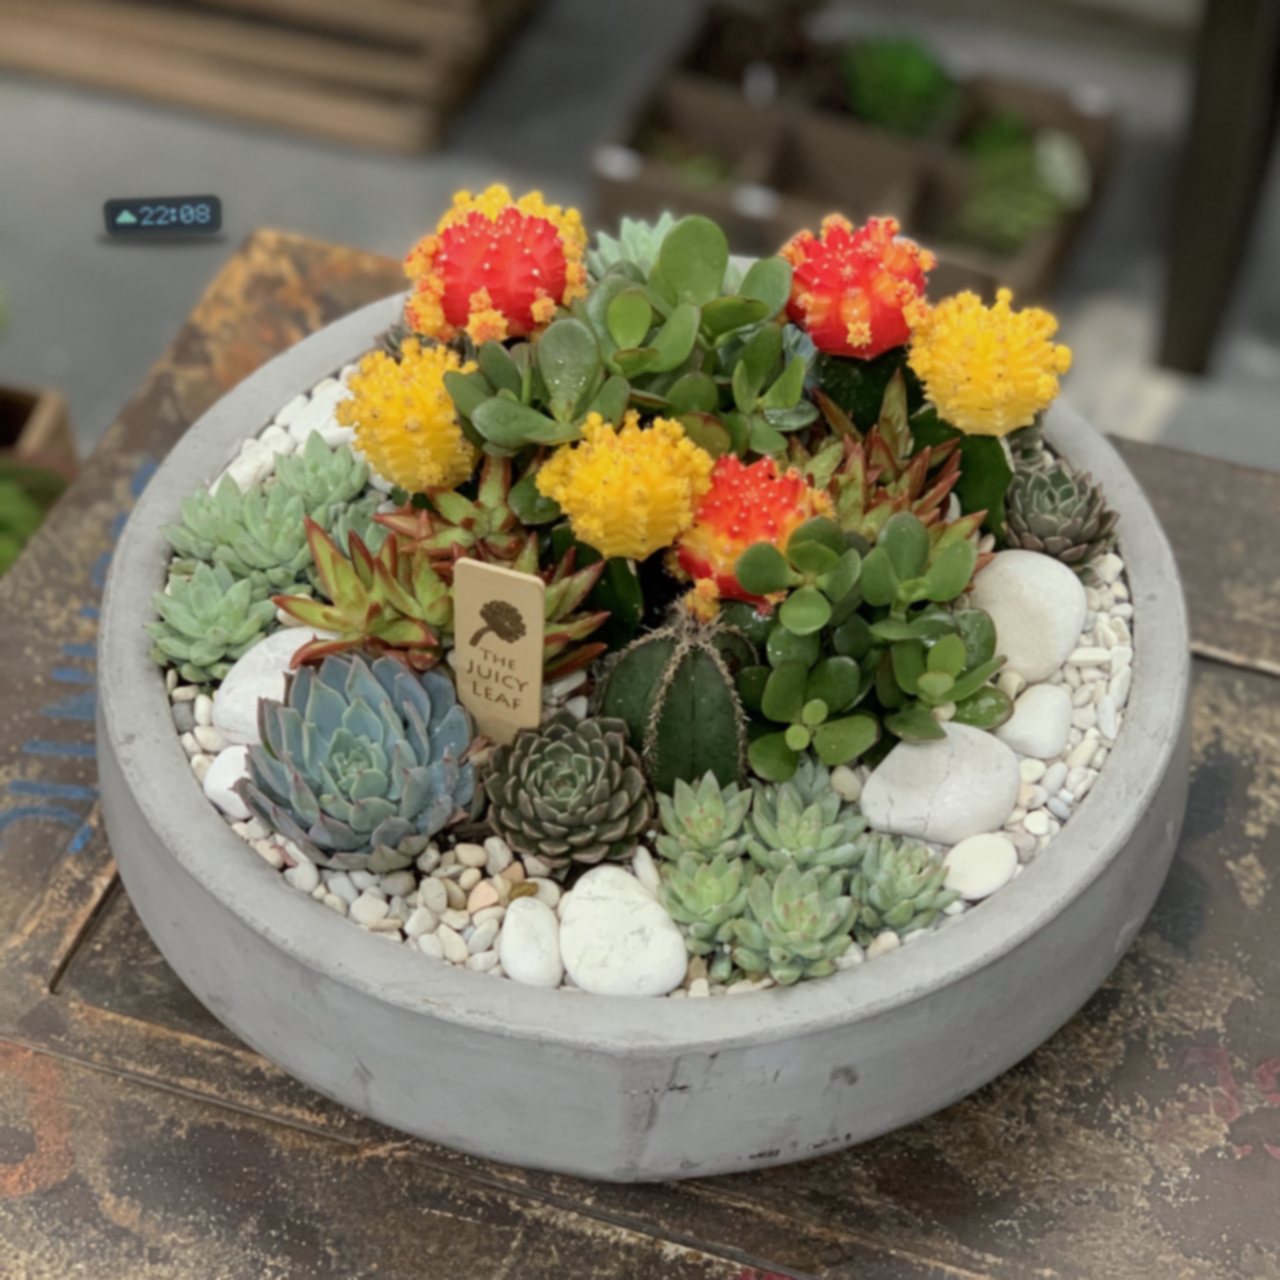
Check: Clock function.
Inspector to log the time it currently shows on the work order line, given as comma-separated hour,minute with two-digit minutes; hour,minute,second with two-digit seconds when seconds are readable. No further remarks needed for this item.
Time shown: 22,08
